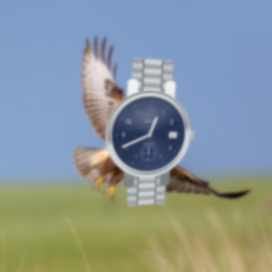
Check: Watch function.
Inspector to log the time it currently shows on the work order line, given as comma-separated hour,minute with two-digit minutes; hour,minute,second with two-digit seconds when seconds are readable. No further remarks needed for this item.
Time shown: 12,41
